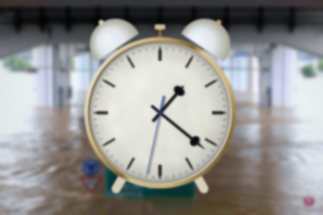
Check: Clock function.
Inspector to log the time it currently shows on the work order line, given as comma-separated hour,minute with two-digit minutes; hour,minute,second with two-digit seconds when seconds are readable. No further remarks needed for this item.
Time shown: 1,21,32
